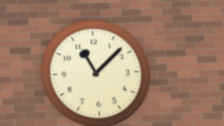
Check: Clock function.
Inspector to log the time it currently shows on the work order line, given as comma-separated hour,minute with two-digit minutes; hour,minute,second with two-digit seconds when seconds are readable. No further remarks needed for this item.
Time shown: 11,08
